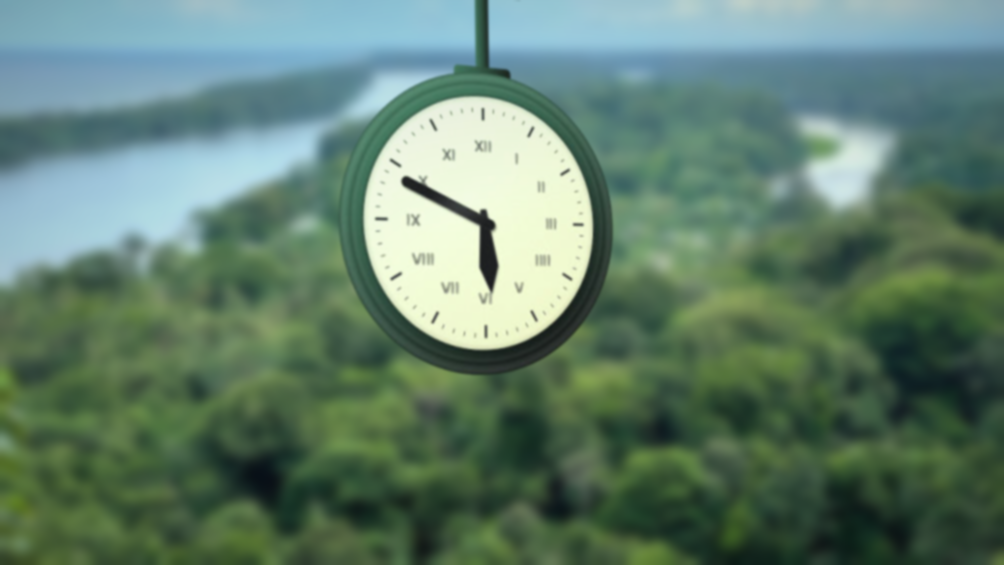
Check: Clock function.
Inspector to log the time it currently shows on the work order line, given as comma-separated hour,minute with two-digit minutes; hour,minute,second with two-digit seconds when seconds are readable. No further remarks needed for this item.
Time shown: 5,49
